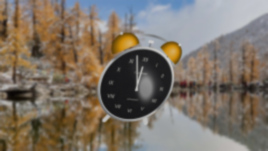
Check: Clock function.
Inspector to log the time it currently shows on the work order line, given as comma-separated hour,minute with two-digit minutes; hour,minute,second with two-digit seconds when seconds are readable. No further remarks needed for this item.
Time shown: 11,57
